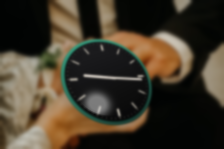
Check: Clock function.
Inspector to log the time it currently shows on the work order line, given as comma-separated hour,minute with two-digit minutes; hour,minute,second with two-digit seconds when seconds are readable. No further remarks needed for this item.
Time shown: 9,16
